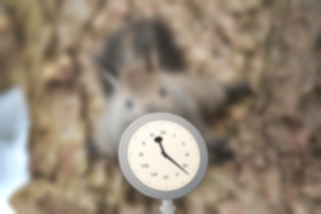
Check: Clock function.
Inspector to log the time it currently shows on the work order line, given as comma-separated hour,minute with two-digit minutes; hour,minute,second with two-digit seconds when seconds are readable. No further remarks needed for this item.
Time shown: 11,22
